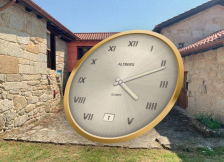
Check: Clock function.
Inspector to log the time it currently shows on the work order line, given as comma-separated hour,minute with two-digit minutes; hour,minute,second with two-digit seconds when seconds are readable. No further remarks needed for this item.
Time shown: 4,11
